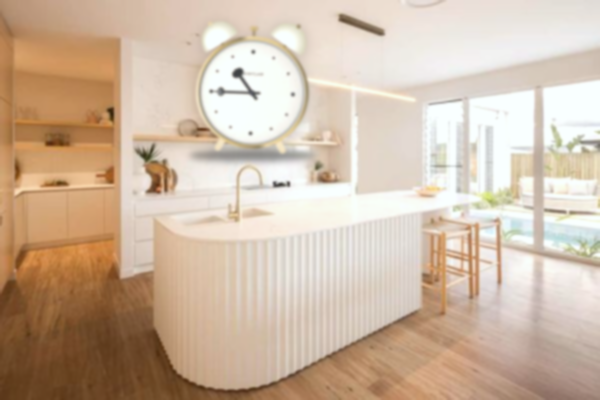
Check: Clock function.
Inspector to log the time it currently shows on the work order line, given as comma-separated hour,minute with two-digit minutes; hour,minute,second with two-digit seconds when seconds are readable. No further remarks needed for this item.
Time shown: 10,45
